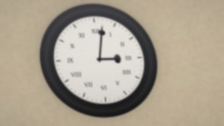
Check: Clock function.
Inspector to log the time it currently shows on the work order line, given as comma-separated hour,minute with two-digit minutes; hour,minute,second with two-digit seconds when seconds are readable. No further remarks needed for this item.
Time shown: 3,02
